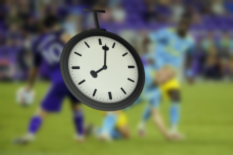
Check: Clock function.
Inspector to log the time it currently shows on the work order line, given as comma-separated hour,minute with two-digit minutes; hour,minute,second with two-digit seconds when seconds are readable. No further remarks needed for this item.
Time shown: 8,02
